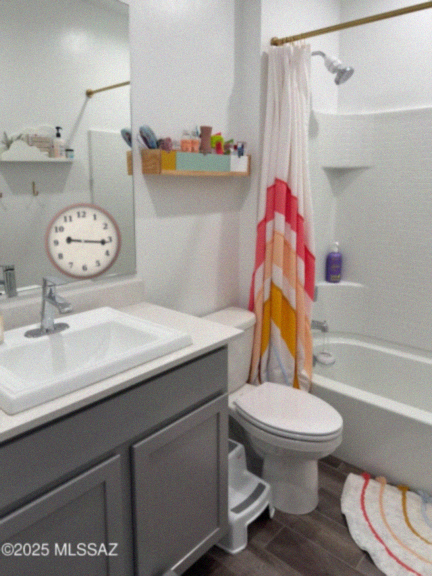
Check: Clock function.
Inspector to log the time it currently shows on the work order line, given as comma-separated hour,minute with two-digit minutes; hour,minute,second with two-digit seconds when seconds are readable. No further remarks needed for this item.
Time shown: 9,16
